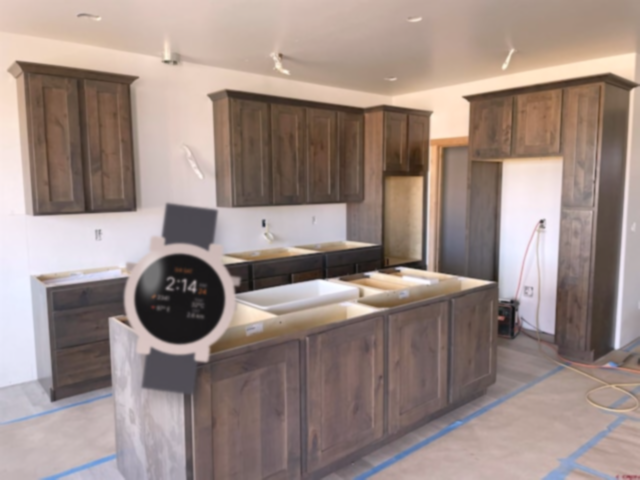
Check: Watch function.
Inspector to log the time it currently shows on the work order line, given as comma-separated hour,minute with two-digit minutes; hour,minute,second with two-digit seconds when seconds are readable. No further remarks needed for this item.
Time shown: 2,14
